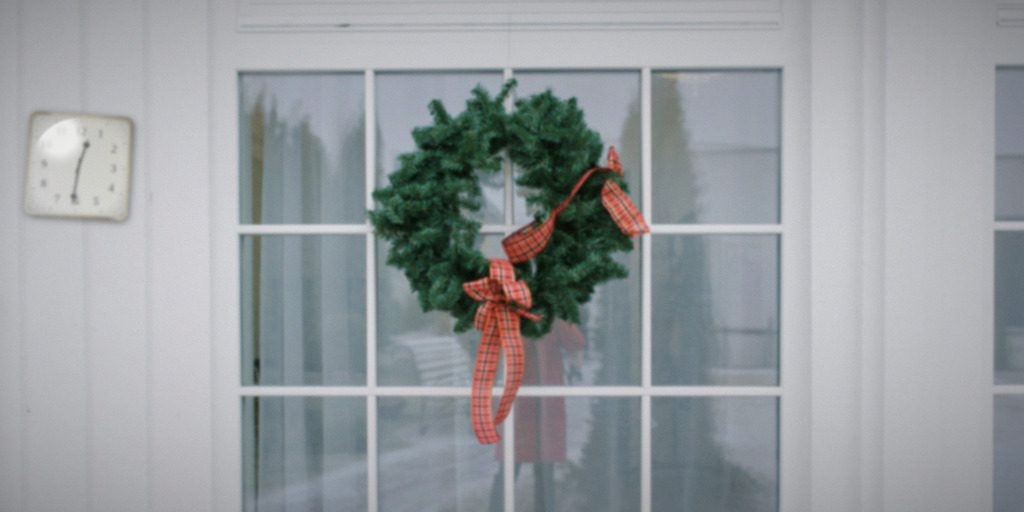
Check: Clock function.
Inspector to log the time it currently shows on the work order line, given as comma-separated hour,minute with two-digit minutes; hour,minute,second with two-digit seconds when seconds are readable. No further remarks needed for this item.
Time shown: 12,31
